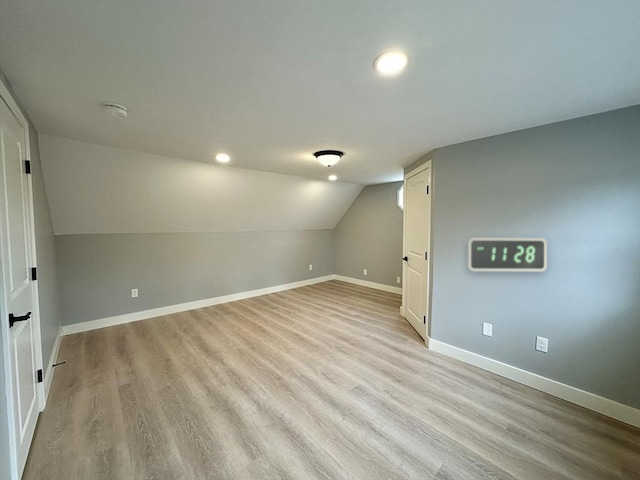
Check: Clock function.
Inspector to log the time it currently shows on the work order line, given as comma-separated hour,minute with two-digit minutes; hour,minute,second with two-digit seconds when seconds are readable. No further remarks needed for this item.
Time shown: 11,28
